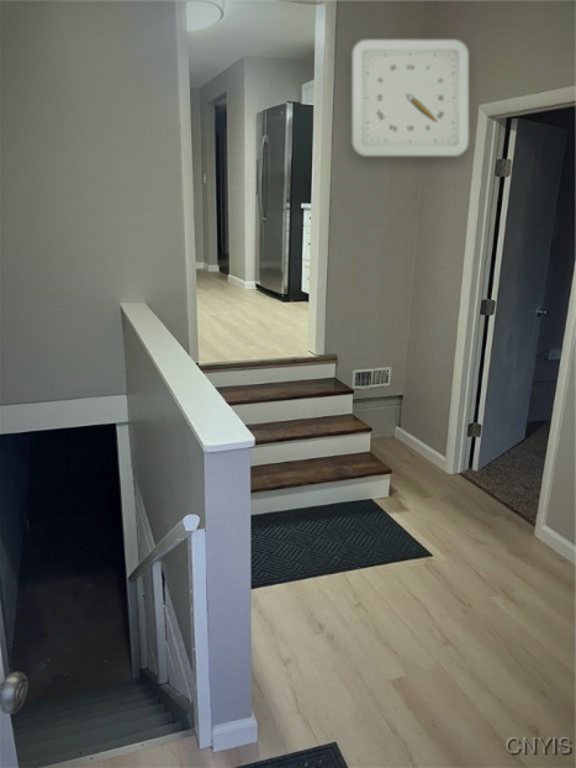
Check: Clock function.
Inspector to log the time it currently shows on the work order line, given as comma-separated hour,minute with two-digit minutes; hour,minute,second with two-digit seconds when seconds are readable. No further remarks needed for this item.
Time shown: 4,22
